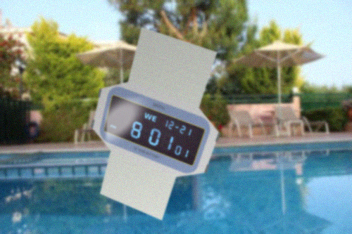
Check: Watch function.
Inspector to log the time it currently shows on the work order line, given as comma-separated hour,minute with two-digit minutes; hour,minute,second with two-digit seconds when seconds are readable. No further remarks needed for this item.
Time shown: 8,01
